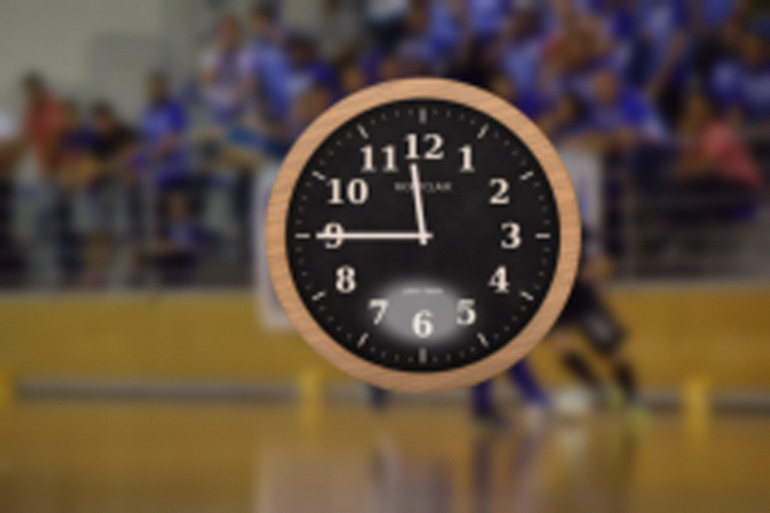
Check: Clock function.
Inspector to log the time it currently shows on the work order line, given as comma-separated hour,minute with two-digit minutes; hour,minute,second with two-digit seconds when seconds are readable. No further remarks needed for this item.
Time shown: 11,45
